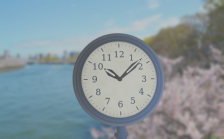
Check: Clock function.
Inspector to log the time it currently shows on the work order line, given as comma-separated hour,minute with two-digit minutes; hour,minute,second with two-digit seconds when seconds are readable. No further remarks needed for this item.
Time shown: 10,08
